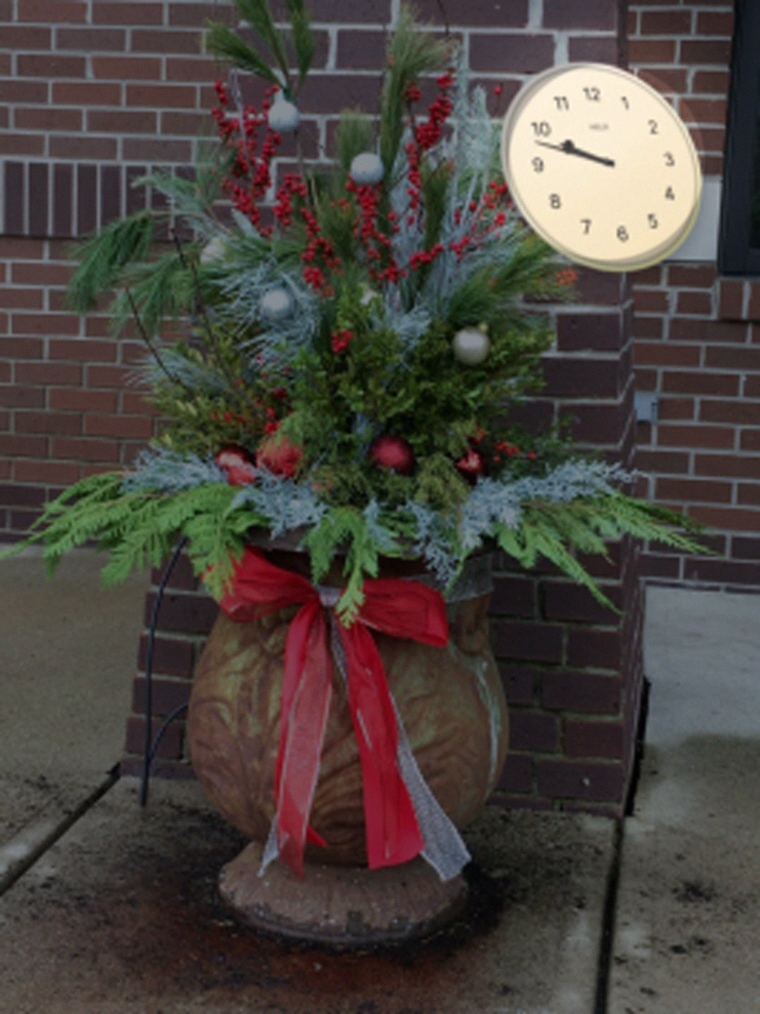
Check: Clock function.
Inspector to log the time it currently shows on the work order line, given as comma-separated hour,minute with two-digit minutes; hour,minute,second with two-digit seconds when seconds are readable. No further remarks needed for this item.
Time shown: 9,48
